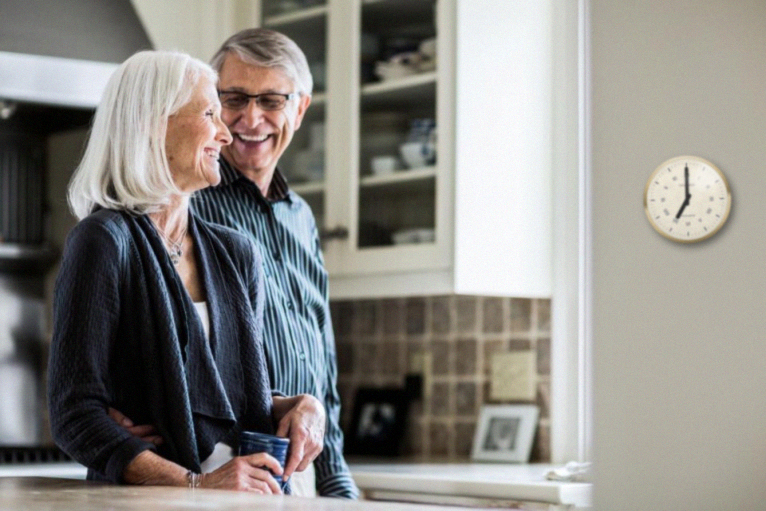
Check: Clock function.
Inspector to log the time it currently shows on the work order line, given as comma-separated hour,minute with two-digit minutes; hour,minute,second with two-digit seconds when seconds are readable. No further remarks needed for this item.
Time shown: 7,00
